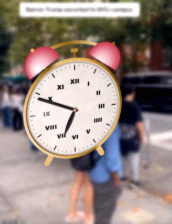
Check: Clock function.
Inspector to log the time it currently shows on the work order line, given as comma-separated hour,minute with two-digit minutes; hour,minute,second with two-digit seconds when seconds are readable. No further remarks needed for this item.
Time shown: 6,49
